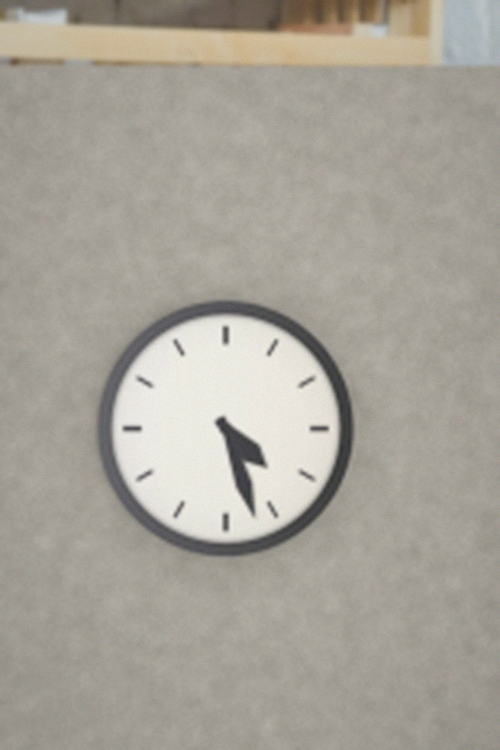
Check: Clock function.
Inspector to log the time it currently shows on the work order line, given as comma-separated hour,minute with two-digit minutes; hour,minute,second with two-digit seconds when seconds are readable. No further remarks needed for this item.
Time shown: 4,27
